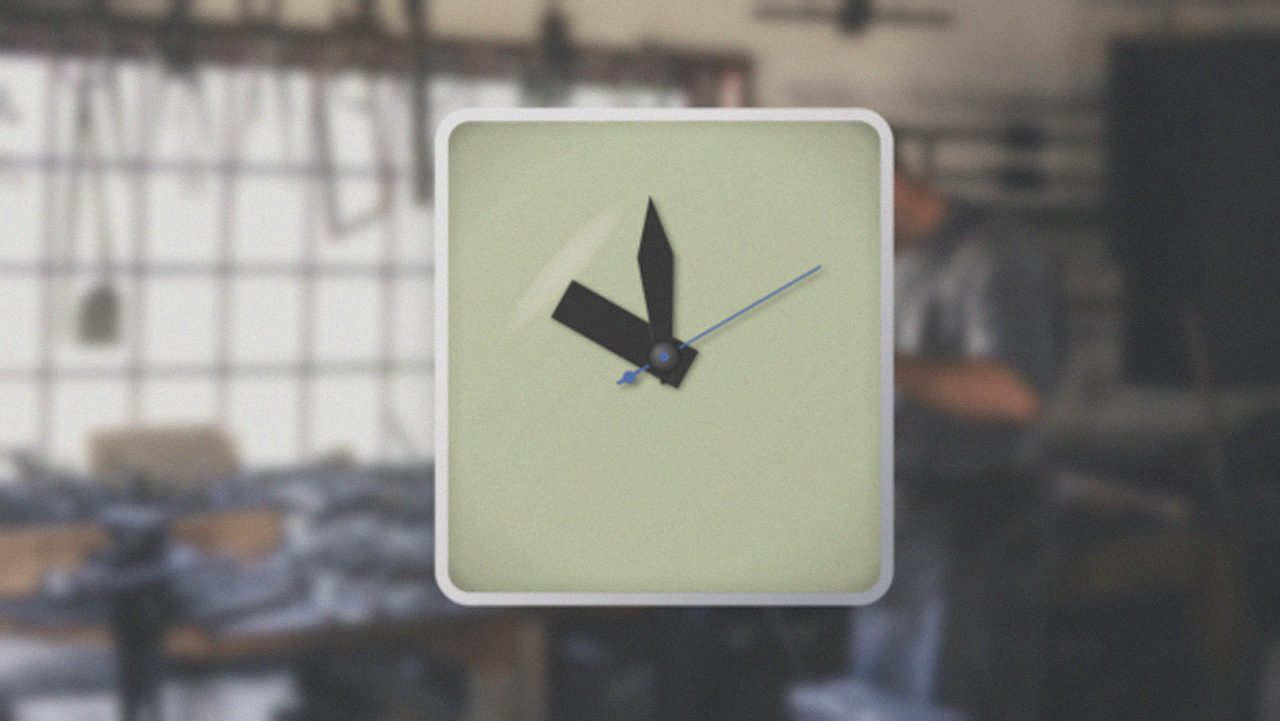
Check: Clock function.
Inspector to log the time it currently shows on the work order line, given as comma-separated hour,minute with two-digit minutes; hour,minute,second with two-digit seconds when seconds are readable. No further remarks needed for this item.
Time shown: 9,59,10
